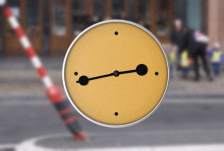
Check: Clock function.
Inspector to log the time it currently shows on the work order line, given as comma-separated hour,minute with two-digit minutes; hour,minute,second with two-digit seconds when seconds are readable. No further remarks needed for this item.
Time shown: 2,43
